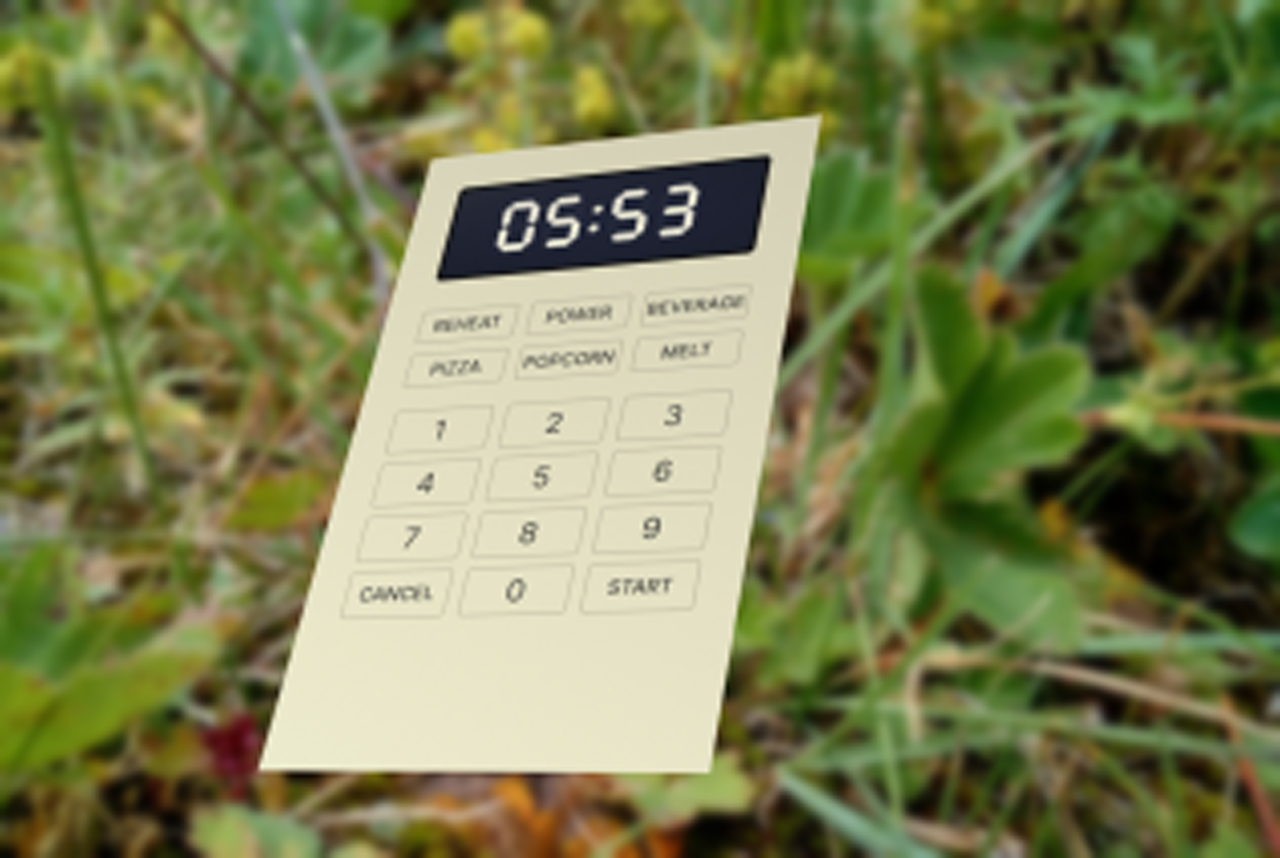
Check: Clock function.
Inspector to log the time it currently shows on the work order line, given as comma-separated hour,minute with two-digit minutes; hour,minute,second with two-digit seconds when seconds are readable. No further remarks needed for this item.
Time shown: 5,53
